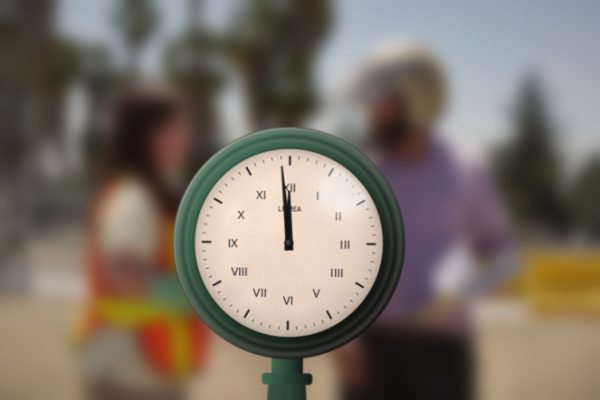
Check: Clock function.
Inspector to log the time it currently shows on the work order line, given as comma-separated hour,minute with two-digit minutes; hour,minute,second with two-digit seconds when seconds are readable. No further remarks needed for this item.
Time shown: 11,59
